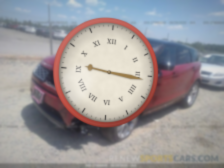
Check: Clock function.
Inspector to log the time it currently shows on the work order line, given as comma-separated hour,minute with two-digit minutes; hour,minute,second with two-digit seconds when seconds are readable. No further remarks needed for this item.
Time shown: 9,16
